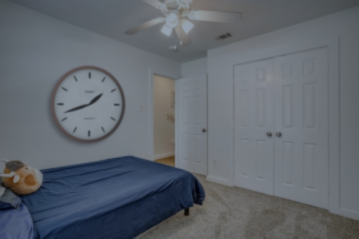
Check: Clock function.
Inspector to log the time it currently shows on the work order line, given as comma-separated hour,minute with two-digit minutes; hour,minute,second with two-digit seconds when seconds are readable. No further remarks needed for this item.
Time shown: 1,42
